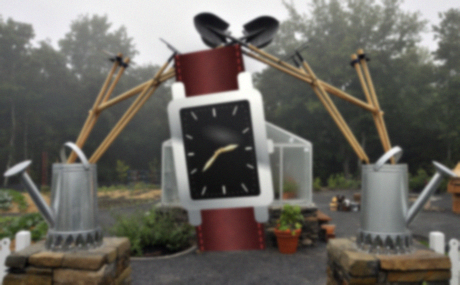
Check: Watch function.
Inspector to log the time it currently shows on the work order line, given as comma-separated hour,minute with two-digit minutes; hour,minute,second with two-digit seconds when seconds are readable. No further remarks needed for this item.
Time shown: 2,38
